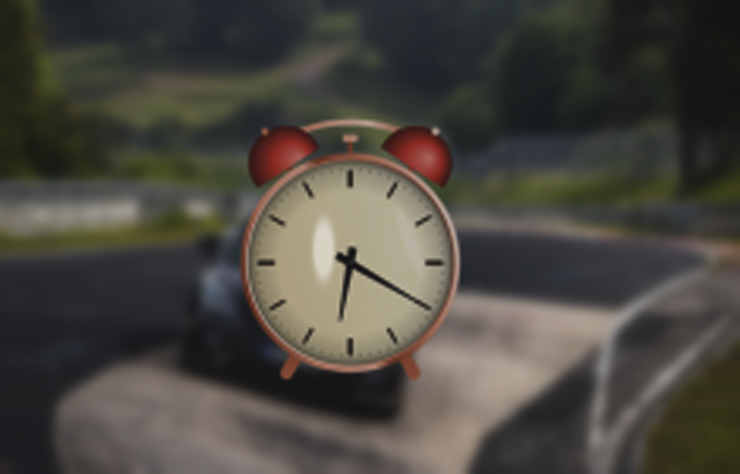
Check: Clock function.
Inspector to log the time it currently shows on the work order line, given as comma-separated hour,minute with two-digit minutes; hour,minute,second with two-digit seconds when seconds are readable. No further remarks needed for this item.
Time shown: 6,20
